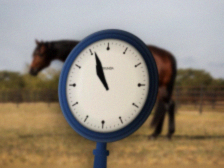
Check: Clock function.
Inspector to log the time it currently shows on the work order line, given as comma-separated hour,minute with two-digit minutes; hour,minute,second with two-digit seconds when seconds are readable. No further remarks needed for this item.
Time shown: 10,56
